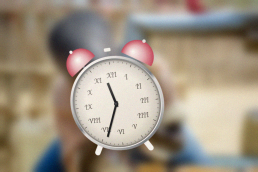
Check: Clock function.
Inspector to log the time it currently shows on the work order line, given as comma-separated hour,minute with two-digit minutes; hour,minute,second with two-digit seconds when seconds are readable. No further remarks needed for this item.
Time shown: 11,34
